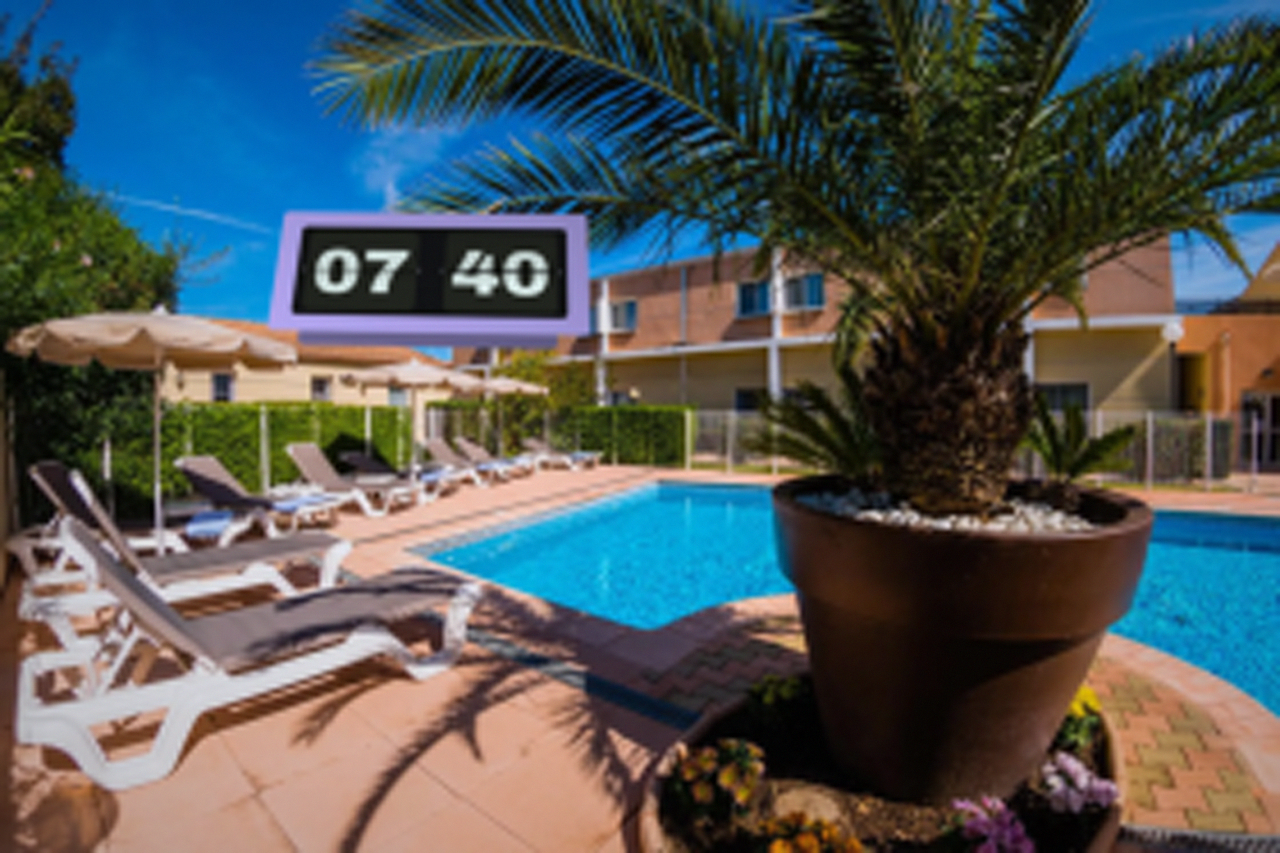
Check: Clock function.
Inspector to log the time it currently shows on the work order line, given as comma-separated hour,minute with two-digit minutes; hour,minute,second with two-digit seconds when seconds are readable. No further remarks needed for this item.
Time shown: 7,40
